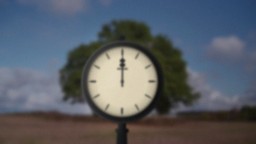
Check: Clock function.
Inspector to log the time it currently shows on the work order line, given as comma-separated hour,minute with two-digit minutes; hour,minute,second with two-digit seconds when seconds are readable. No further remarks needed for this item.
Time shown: 12,00
